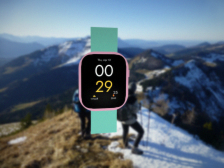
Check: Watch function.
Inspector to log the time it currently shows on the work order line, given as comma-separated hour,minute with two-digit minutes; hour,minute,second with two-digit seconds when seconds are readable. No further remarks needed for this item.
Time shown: 0,29
